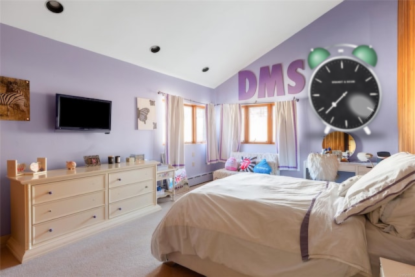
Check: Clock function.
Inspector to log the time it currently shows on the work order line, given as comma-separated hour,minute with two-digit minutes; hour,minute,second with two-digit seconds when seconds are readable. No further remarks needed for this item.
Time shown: 7,38
